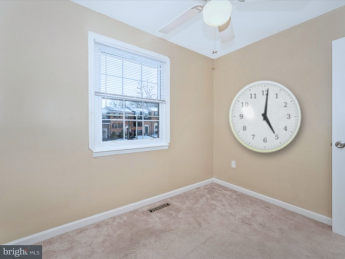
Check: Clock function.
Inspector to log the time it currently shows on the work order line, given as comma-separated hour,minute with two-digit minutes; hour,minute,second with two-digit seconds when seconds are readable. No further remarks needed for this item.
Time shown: 5,01
